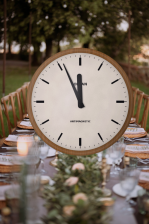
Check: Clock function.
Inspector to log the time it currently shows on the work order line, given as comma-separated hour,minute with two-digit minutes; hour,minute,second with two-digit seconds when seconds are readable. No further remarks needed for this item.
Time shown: 11,56
